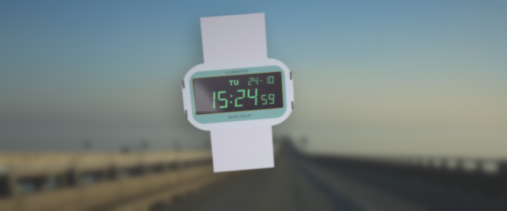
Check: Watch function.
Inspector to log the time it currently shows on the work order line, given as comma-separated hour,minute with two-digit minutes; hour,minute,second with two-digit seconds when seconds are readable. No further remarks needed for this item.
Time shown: 15,24,59
